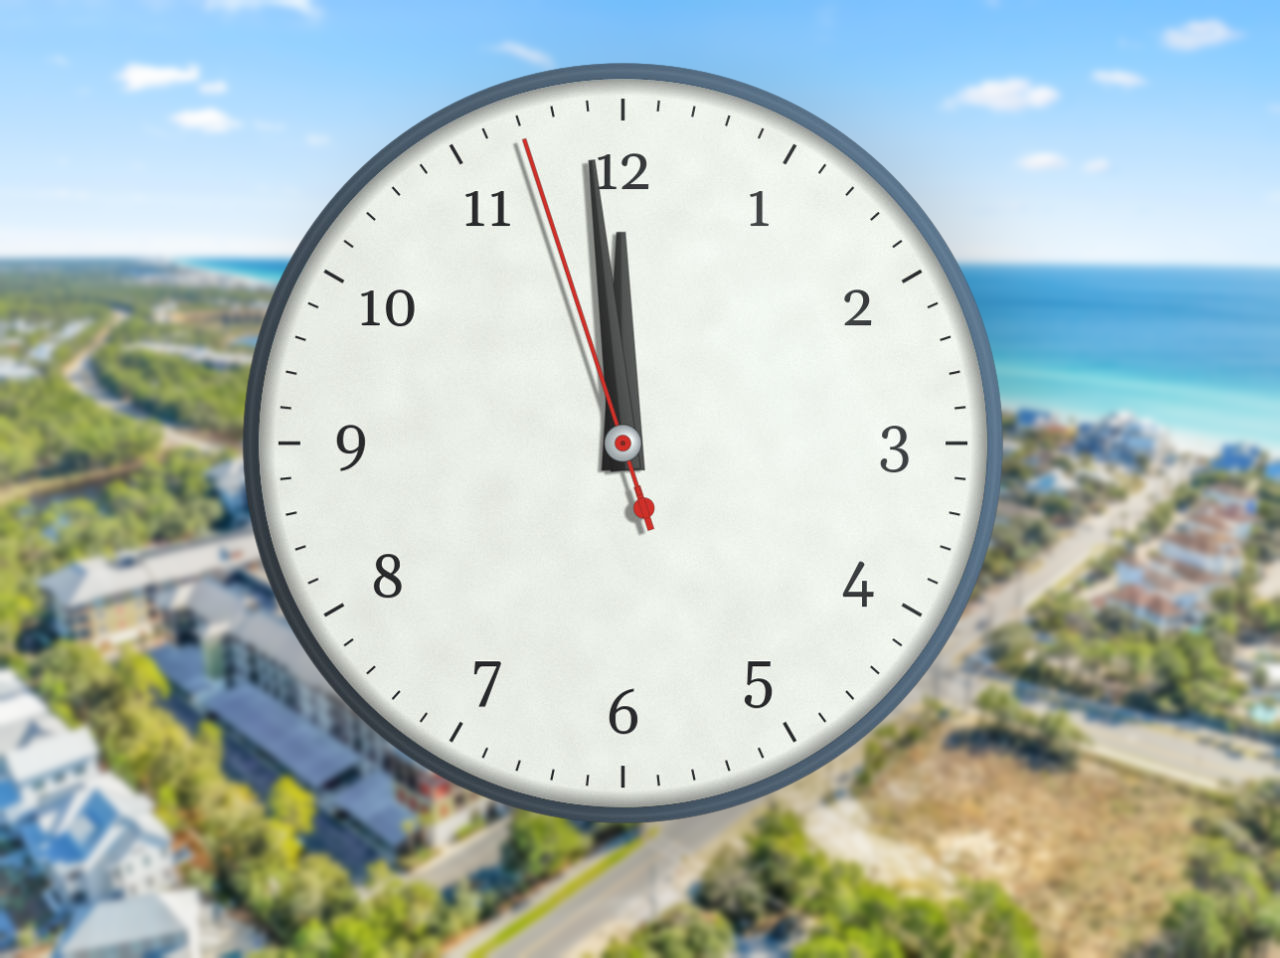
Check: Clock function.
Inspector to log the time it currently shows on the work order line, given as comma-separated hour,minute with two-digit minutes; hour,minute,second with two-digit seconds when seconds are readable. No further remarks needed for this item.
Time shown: 11,58,57
